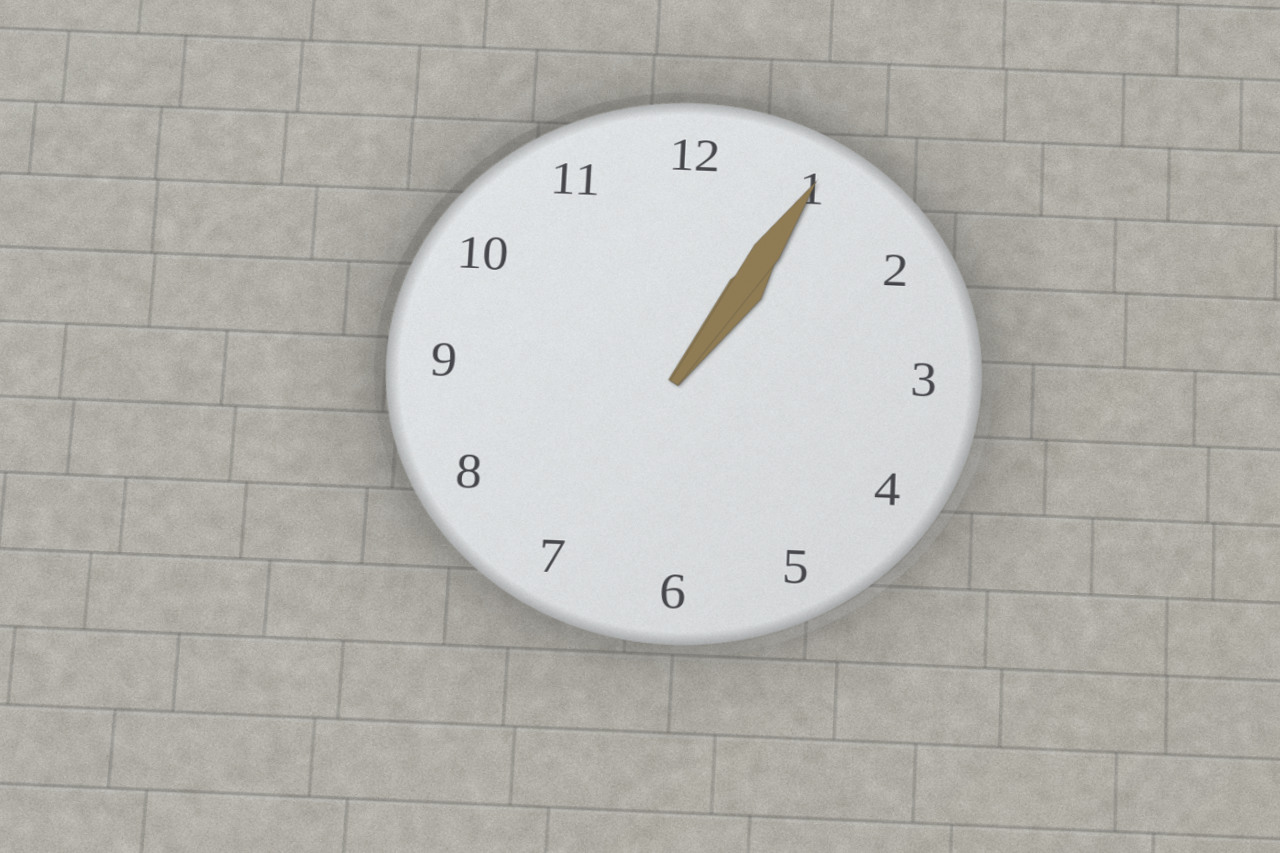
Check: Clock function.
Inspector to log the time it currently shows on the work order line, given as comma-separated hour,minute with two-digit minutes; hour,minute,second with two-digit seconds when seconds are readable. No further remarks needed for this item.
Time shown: 1,05
